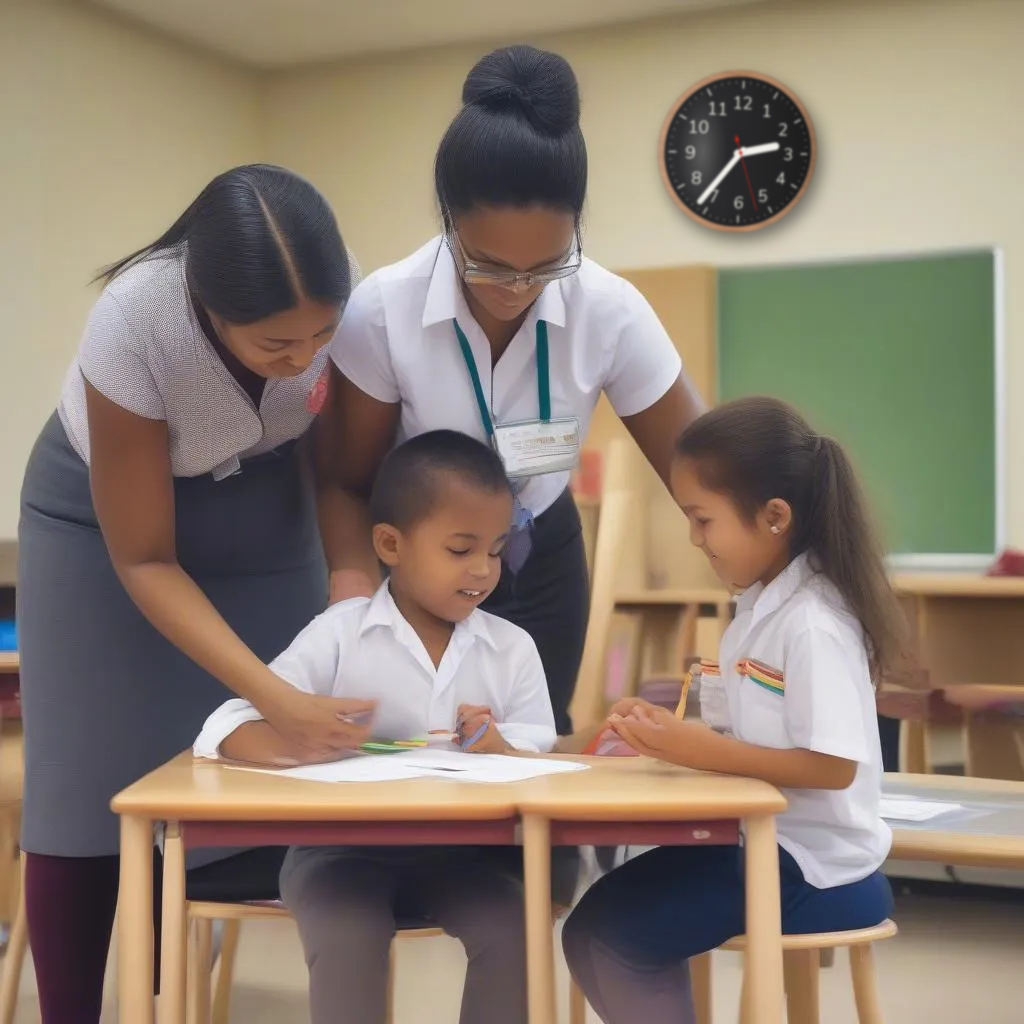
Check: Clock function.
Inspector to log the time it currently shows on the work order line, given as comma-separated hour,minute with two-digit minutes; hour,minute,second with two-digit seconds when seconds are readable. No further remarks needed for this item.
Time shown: 2,36,27
